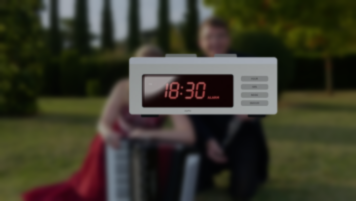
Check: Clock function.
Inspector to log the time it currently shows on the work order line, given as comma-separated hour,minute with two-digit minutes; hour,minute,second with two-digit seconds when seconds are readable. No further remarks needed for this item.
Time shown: 18,30
